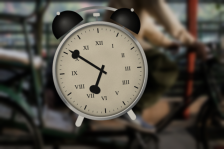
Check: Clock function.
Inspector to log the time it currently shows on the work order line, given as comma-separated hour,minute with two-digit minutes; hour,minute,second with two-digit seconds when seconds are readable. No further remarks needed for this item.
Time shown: 6,51
